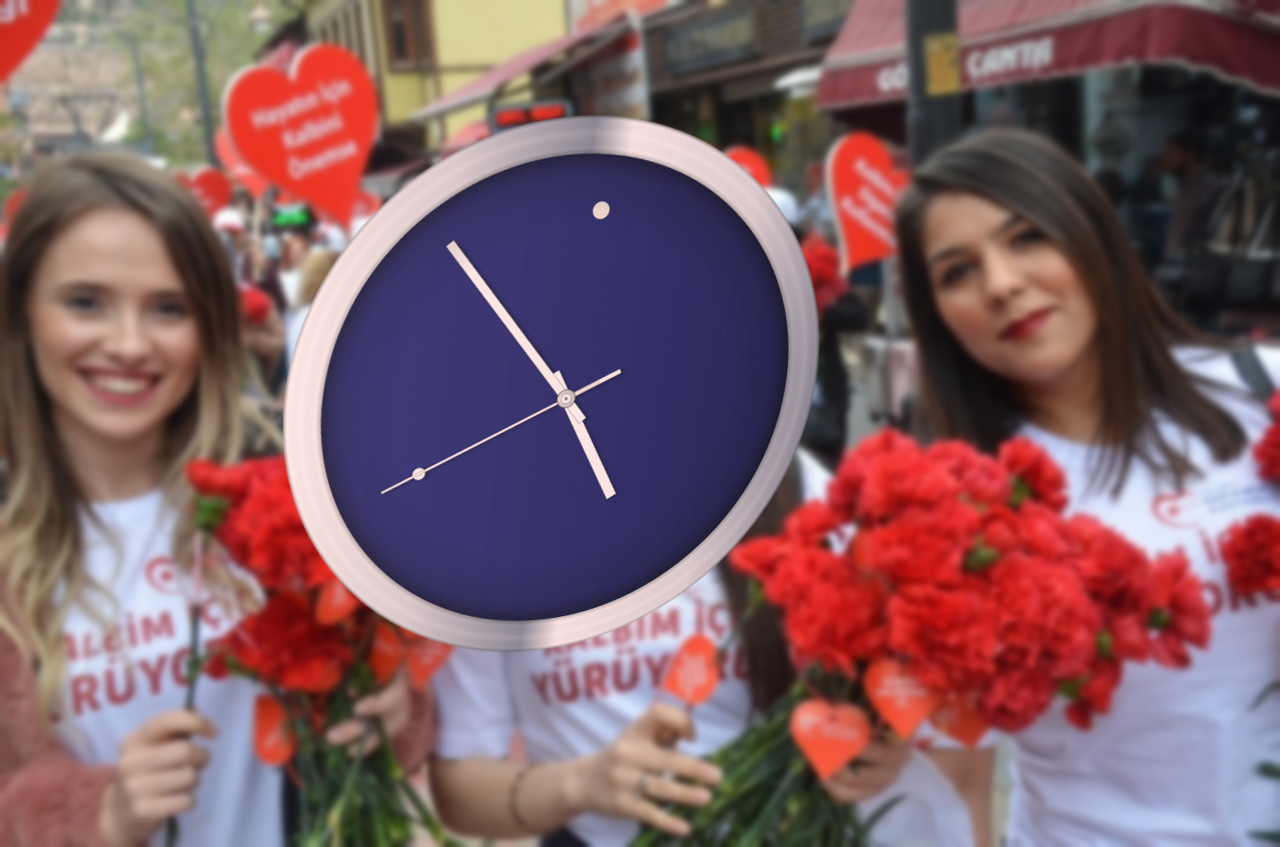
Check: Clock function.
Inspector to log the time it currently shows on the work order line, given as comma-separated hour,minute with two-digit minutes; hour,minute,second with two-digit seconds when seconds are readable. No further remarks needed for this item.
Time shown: 4,52,40
